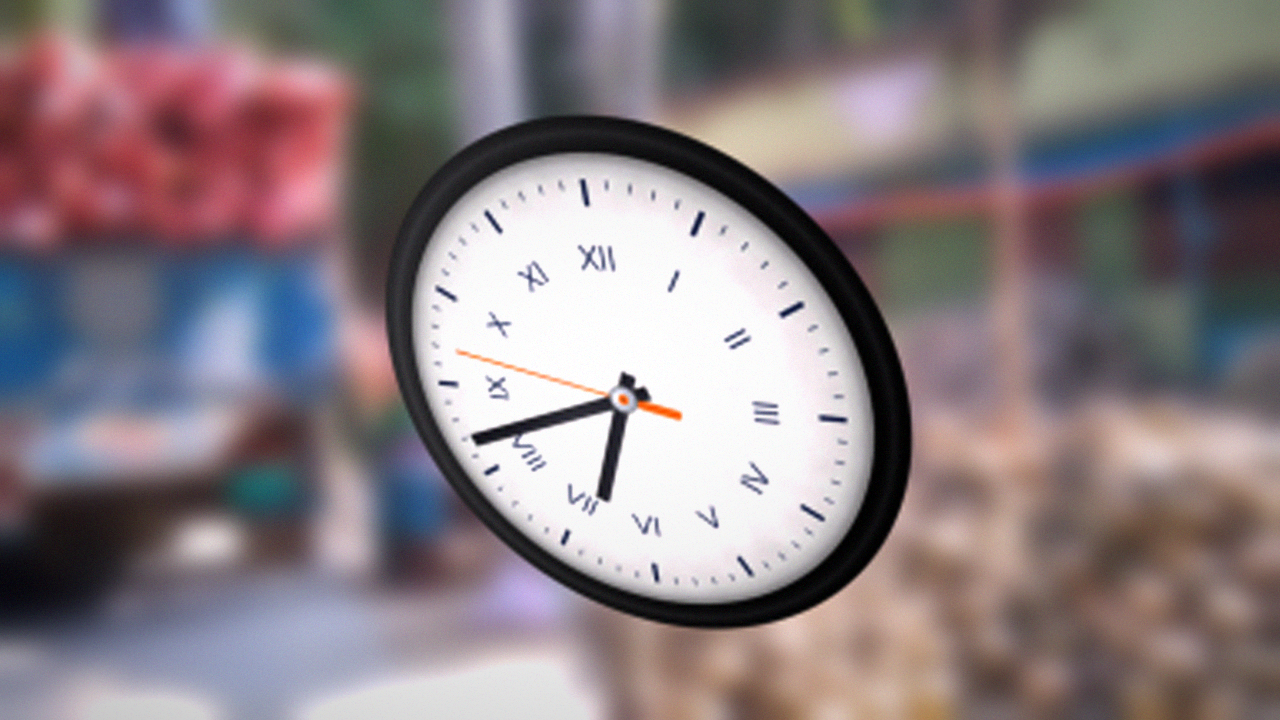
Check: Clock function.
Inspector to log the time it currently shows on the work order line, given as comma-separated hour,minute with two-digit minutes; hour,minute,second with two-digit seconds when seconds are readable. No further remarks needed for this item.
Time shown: 6,41,47
